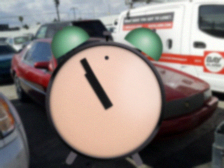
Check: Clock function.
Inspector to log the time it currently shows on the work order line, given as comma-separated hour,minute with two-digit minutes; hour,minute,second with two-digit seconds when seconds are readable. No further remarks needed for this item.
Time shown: 10,55
